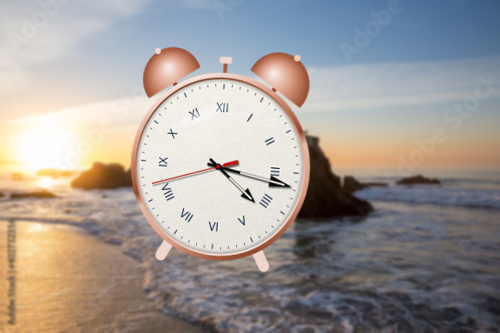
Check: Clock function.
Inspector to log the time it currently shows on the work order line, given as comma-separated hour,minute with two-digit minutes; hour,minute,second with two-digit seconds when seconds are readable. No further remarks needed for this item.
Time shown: 4,16,42
